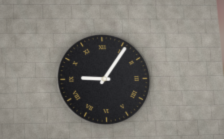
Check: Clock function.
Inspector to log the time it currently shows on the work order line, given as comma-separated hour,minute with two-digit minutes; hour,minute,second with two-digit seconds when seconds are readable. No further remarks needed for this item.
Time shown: 9,06
